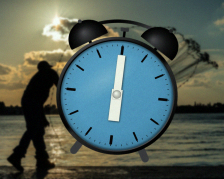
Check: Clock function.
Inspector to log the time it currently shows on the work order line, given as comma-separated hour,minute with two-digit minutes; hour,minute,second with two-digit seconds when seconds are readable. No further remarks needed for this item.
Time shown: 6,00
